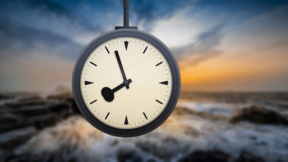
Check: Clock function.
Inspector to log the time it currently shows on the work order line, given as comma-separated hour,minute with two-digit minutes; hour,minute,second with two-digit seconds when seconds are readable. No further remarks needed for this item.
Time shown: 7,57
